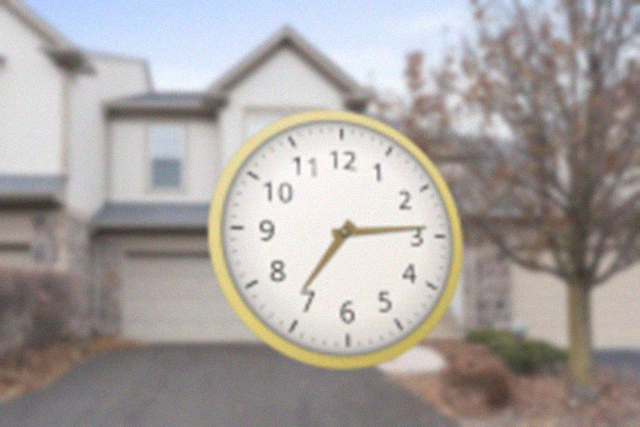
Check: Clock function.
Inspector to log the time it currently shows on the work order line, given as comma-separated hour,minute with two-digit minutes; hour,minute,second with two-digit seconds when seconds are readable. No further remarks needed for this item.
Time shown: 7,14
